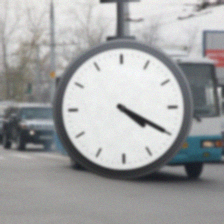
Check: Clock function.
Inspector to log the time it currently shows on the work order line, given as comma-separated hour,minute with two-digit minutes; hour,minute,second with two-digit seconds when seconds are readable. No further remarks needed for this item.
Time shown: 4,20
